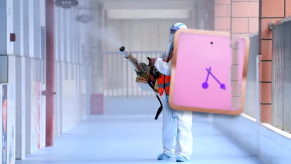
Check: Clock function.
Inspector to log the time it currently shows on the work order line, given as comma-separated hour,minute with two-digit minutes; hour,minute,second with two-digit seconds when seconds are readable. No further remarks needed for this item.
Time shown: 6,22
